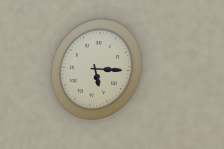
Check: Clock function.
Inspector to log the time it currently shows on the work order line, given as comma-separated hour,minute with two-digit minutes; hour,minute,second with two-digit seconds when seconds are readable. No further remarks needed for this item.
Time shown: 5,15
